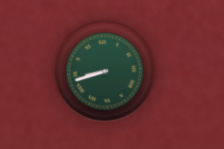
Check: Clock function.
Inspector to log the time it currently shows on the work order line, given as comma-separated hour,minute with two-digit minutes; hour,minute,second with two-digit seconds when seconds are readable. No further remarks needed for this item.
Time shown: 8,43
